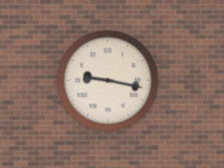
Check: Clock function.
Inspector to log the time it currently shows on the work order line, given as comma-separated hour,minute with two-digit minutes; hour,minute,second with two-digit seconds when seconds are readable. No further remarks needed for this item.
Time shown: 9,17
